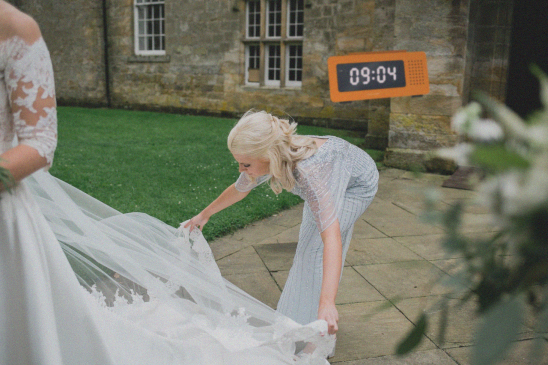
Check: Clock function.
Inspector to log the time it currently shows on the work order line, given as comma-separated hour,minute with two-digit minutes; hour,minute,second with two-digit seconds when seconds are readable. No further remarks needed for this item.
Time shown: 9,04
